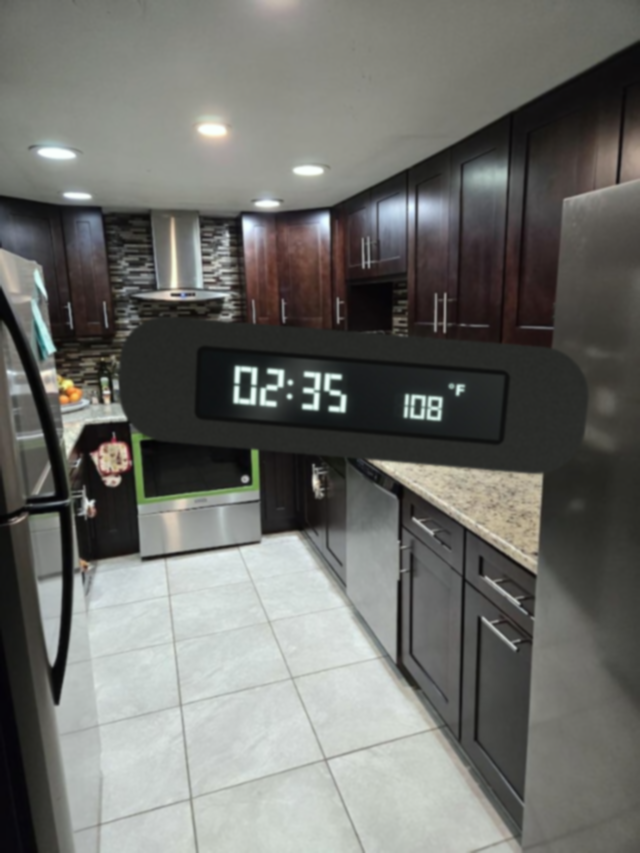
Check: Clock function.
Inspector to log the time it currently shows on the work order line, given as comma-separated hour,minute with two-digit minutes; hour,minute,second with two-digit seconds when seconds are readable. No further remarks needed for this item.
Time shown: 2,35
